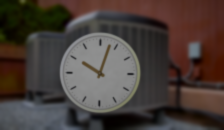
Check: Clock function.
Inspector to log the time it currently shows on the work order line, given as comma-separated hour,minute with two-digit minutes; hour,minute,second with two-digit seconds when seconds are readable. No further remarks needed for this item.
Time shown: 10,03
